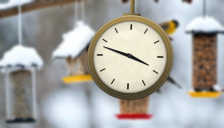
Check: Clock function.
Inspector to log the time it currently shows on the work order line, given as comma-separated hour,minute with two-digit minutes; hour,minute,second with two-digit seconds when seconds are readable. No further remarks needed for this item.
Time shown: 3,48
